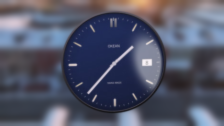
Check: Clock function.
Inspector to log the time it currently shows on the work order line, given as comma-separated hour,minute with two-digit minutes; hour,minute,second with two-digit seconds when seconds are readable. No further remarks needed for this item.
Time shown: 1,37
